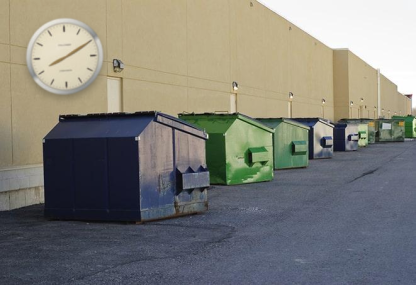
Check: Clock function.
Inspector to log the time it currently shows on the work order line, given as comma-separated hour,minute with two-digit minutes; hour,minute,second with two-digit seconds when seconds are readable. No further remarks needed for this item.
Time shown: 8,10
